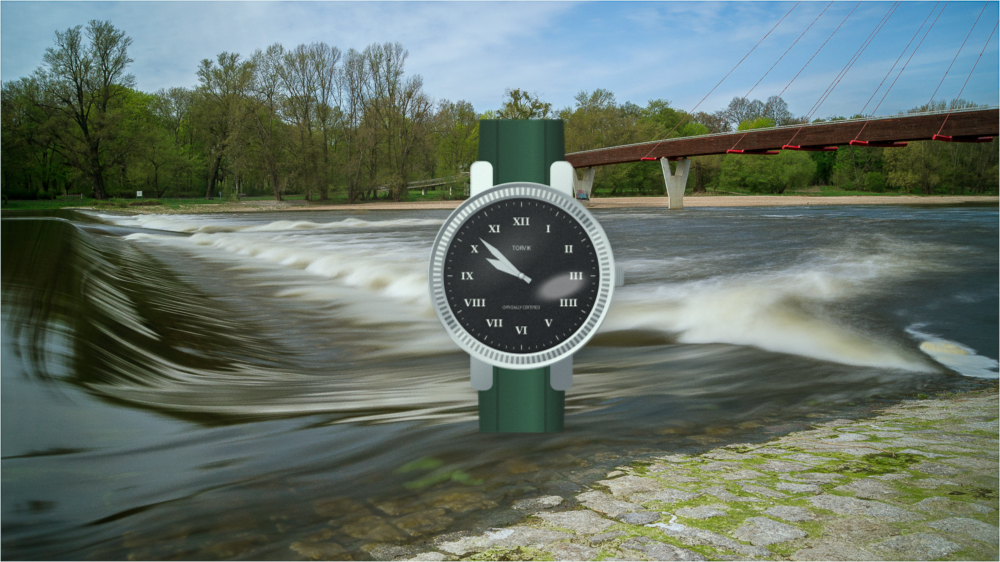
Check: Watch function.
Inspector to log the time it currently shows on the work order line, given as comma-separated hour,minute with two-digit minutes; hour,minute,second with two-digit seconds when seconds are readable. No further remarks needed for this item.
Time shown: 9,52
